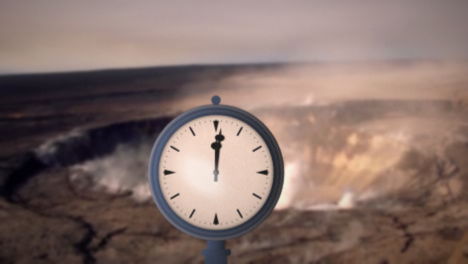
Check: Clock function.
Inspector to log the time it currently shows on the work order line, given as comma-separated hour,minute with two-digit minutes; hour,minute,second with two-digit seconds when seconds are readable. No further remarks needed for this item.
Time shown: 12,01
